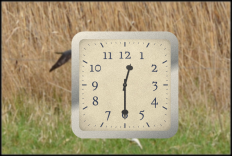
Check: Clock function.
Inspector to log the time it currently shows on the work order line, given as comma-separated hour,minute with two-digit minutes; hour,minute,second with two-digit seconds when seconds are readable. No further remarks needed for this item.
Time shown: 12,30
